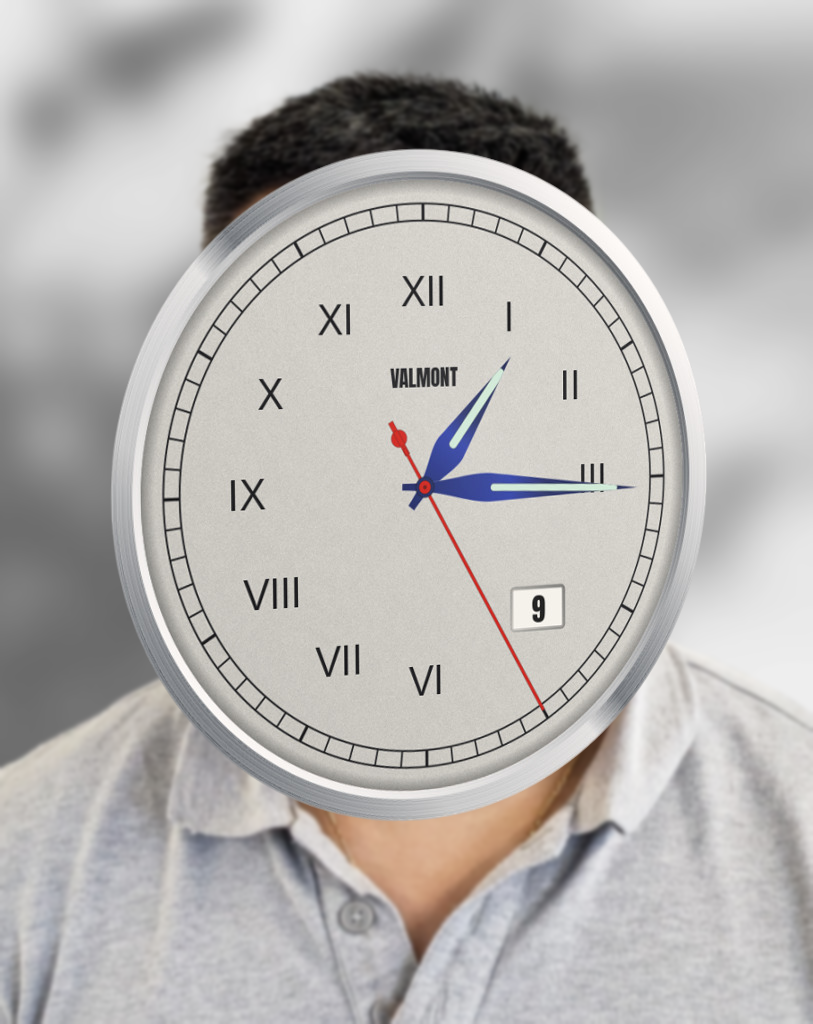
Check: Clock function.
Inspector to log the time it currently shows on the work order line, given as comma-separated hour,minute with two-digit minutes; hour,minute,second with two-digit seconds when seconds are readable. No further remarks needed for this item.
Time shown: 1,15,25
